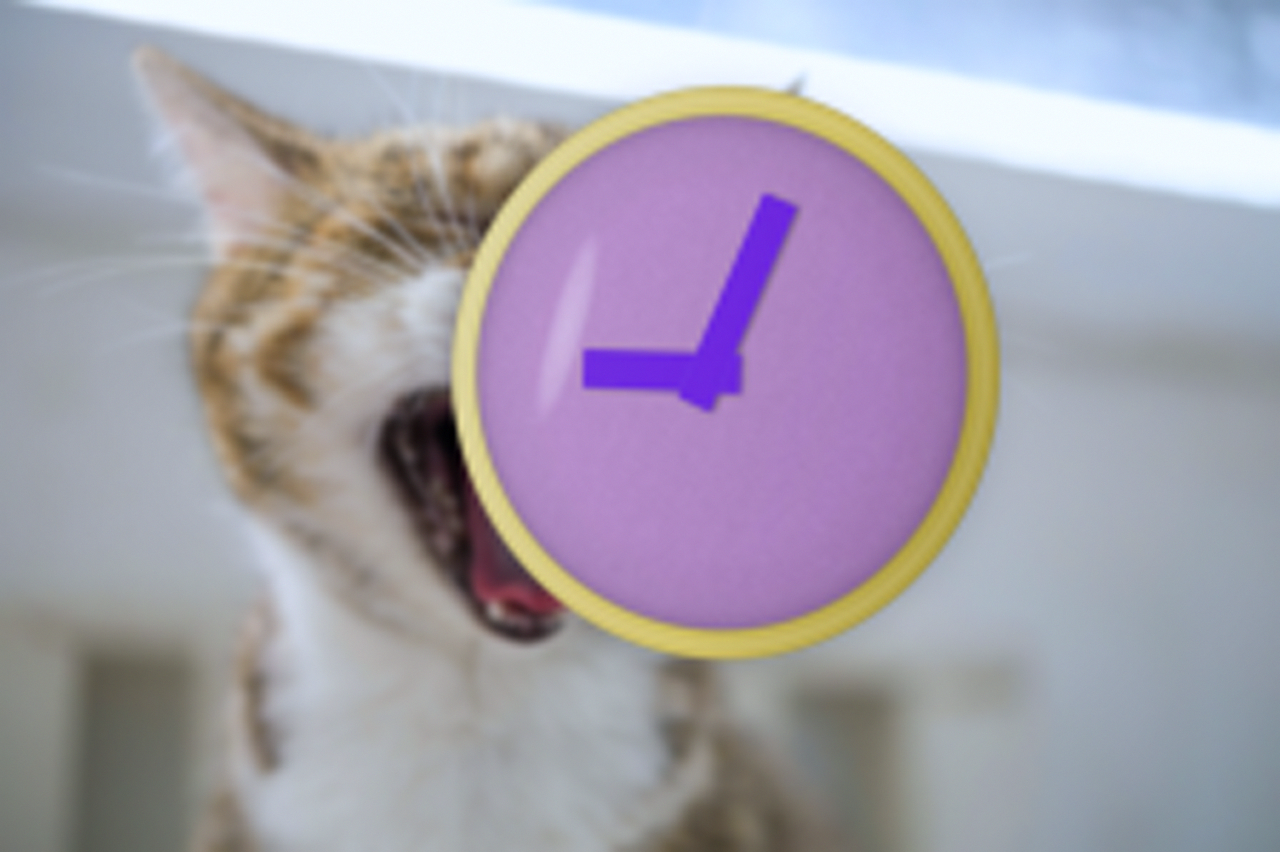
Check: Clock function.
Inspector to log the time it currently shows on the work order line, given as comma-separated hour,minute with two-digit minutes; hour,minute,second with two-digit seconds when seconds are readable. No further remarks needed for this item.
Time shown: 9,04
